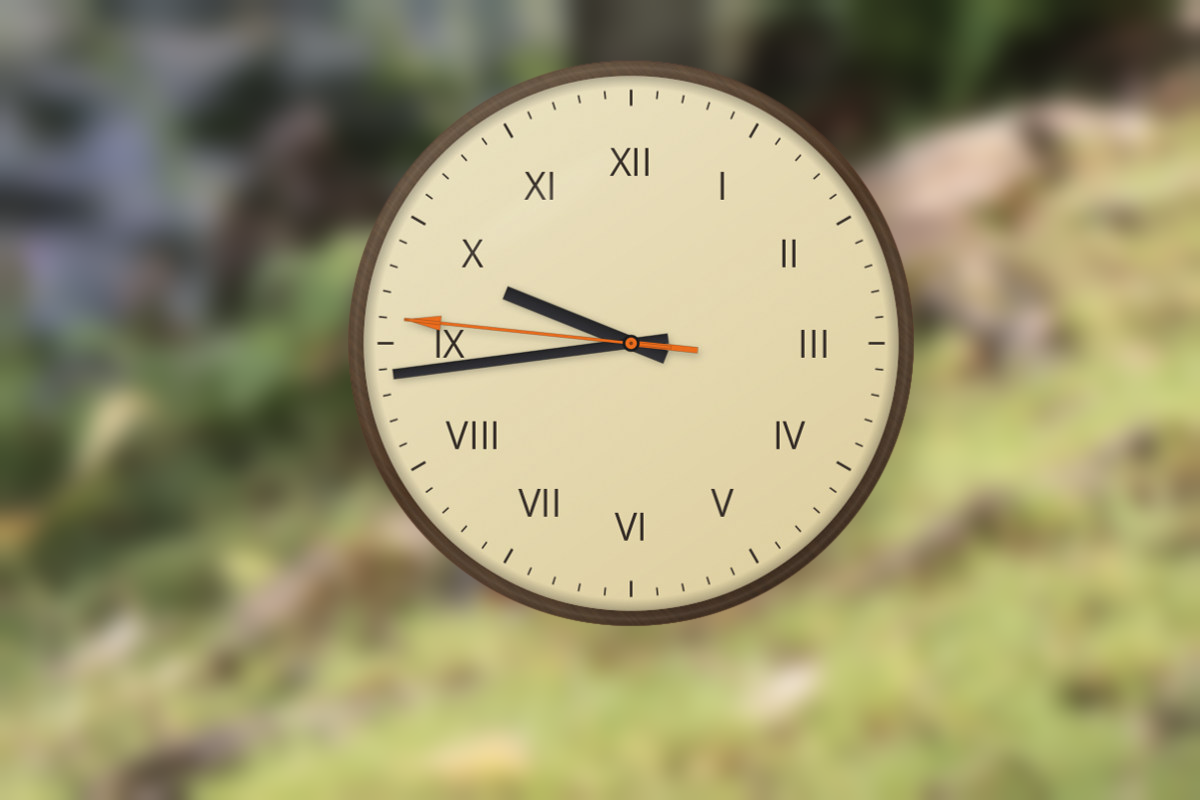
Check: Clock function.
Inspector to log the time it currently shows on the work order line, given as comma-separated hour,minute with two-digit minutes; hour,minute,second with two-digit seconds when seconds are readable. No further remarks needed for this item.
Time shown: 9,43,46
